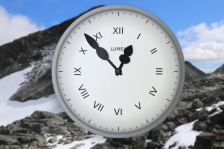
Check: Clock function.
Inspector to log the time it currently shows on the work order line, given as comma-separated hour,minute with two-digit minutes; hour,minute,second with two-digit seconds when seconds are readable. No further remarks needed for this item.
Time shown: 12,53
